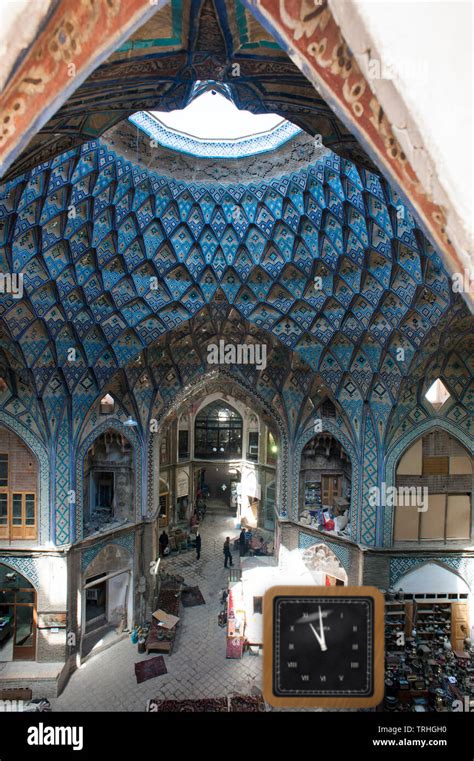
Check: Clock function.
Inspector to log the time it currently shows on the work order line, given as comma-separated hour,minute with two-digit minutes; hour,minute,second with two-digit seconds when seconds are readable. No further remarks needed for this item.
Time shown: 10,59
